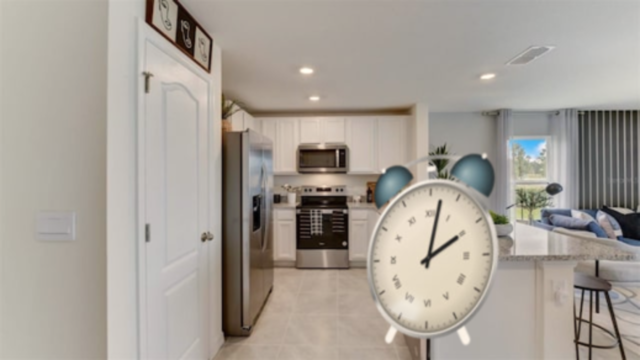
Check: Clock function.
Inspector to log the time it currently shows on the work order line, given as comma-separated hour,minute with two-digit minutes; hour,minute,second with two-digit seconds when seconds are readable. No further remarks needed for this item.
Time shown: 2,02
